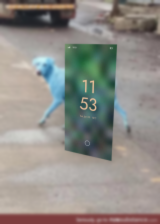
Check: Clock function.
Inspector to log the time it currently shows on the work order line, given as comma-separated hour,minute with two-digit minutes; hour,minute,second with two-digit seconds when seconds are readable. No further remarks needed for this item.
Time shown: 11,53
